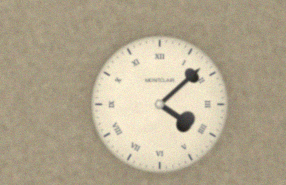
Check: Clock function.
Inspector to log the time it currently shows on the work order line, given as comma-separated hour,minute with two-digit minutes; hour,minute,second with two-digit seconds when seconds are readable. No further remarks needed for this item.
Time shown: 4,08
